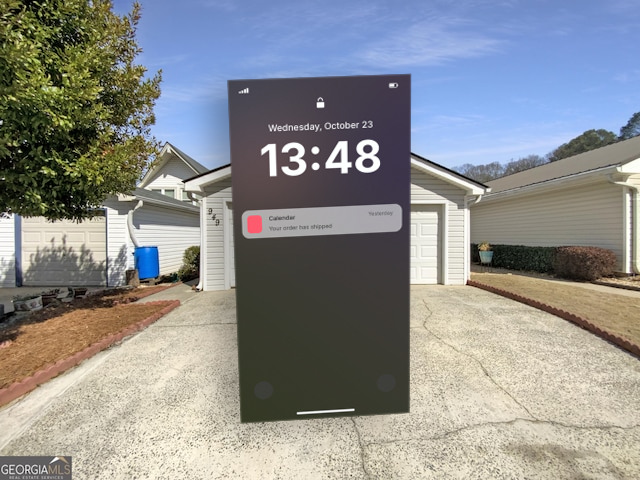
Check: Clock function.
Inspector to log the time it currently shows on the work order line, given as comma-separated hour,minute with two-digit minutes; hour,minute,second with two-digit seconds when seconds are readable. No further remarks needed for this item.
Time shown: 13,48
